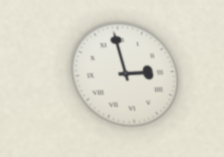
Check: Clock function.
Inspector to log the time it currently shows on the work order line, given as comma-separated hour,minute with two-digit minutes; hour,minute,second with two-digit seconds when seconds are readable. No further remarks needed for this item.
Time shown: 2,59
